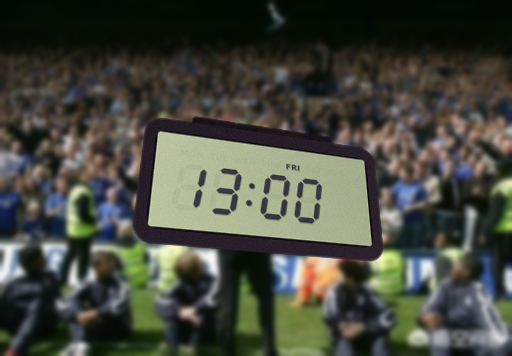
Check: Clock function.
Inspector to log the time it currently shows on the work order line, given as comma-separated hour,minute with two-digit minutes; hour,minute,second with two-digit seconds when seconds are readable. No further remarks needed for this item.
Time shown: 13,00
